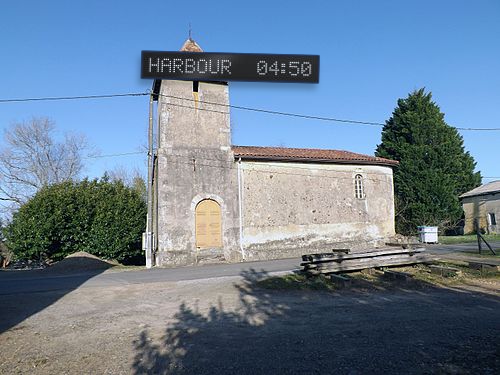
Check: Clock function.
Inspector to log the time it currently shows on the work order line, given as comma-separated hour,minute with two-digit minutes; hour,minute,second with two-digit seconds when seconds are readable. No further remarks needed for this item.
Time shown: 4,50
